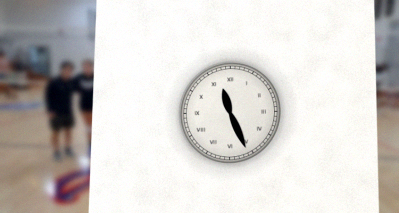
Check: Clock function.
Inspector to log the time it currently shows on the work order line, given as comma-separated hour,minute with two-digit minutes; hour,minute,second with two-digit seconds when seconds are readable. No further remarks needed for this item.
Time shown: 11,26
